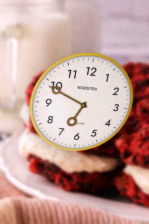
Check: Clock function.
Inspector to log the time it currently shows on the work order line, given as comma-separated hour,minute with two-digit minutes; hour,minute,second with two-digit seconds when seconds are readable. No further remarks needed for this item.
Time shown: 6,49
